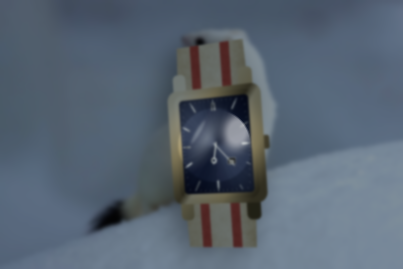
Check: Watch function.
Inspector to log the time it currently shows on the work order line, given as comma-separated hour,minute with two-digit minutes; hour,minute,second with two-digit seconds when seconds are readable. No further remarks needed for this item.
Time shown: 6,23
